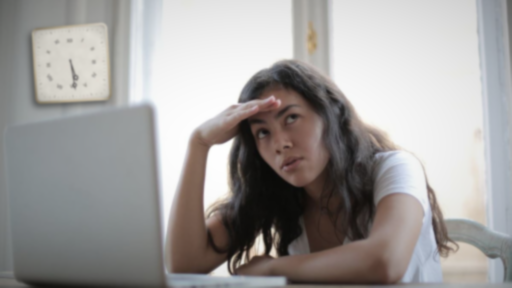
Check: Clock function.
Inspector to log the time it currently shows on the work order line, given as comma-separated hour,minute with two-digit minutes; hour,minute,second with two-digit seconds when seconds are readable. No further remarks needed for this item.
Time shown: 5,29
